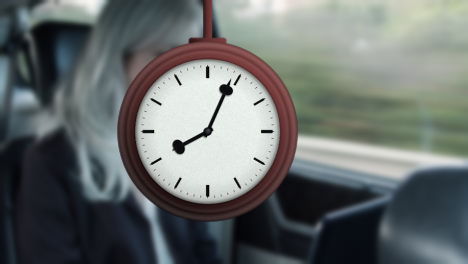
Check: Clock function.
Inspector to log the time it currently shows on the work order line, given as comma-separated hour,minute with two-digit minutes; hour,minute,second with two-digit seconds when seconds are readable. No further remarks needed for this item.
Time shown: 8,04
